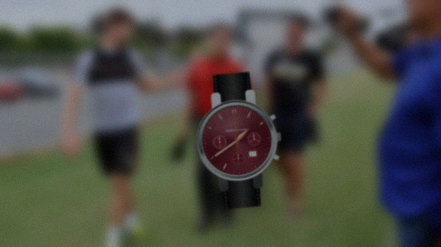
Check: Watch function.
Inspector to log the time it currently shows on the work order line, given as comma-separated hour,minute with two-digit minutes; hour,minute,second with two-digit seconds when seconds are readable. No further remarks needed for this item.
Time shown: 1,40
